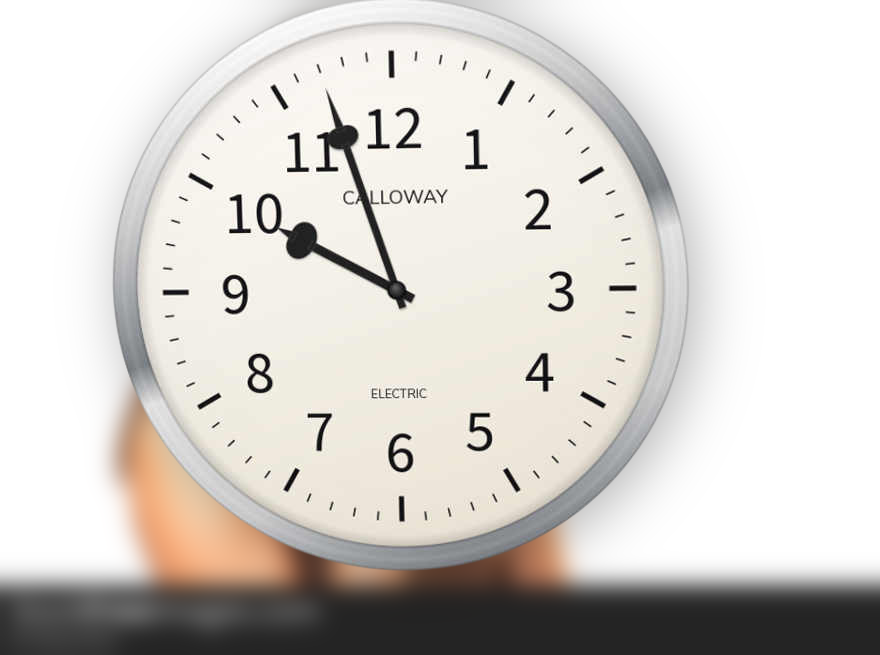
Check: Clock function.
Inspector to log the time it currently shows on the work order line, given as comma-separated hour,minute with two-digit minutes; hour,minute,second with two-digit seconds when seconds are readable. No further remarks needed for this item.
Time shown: 9,57
